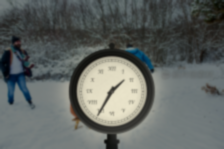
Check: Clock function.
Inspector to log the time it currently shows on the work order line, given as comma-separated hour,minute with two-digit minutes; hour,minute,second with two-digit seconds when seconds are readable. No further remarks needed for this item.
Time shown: 1,35
